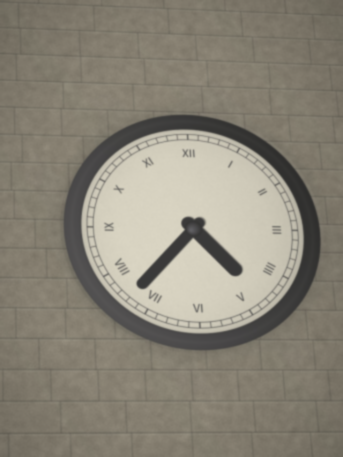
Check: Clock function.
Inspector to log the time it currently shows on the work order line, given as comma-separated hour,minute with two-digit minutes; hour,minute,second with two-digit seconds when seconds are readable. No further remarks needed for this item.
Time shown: 4,37
